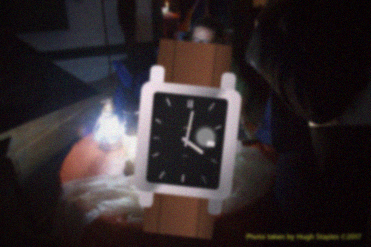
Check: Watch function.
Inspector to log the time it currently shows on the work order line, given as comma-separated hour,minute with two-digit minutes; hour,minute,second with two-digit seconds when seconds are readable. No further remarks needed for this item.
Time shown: 4,01
